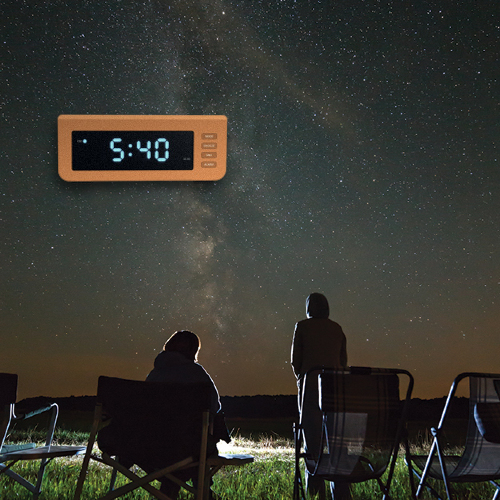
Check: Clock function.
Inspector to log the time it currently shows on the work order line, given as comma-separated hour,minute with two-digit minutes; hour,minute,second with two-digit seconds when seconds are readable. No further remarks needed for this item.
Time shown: 5,40
